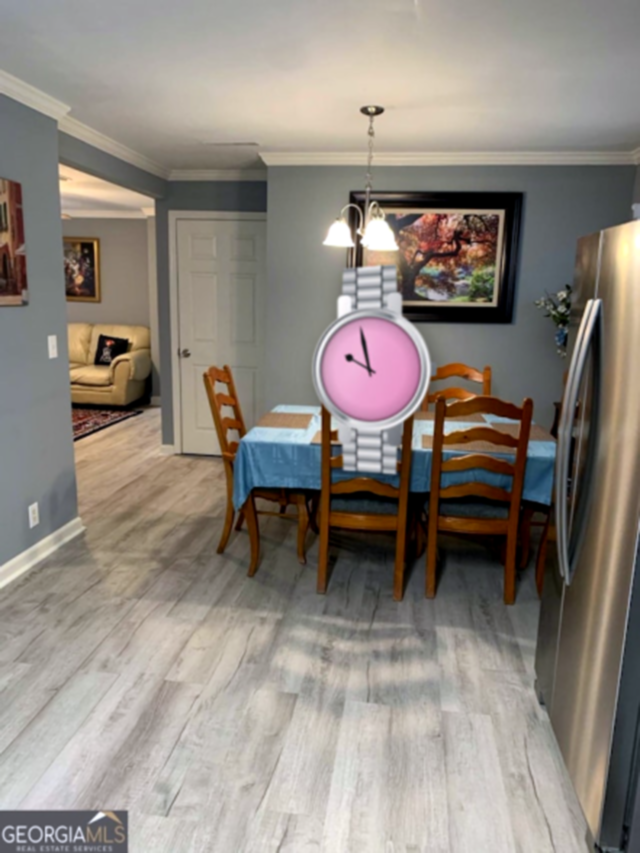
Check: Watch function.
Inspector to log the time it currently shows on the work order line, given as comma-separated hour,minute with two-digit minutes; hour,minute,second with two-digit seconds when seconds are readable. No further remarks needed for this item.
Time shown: 9,58
